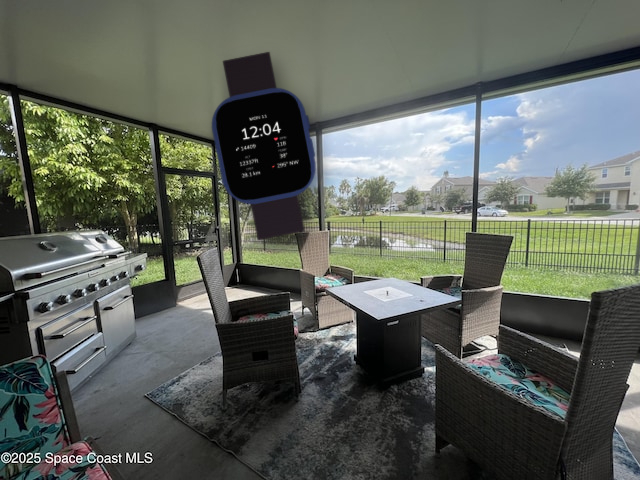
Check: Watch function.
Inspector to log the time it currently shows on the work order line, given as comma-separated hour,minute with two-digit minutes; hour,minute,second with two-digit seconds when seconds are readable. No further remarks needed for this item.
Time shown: 12,04
